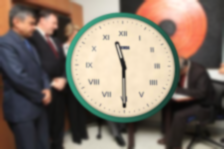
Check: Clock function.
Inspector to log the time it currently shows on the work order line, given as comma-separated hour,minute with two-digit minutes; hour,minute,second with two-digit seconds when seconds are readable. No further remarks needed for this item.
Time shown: 11,30
